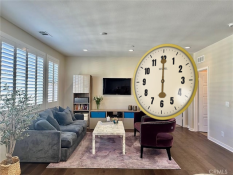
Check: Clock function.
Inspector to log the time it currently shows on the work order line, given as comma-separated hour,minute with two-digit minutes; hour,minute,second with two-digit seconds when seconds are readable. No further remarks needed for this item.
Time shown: 6,00
